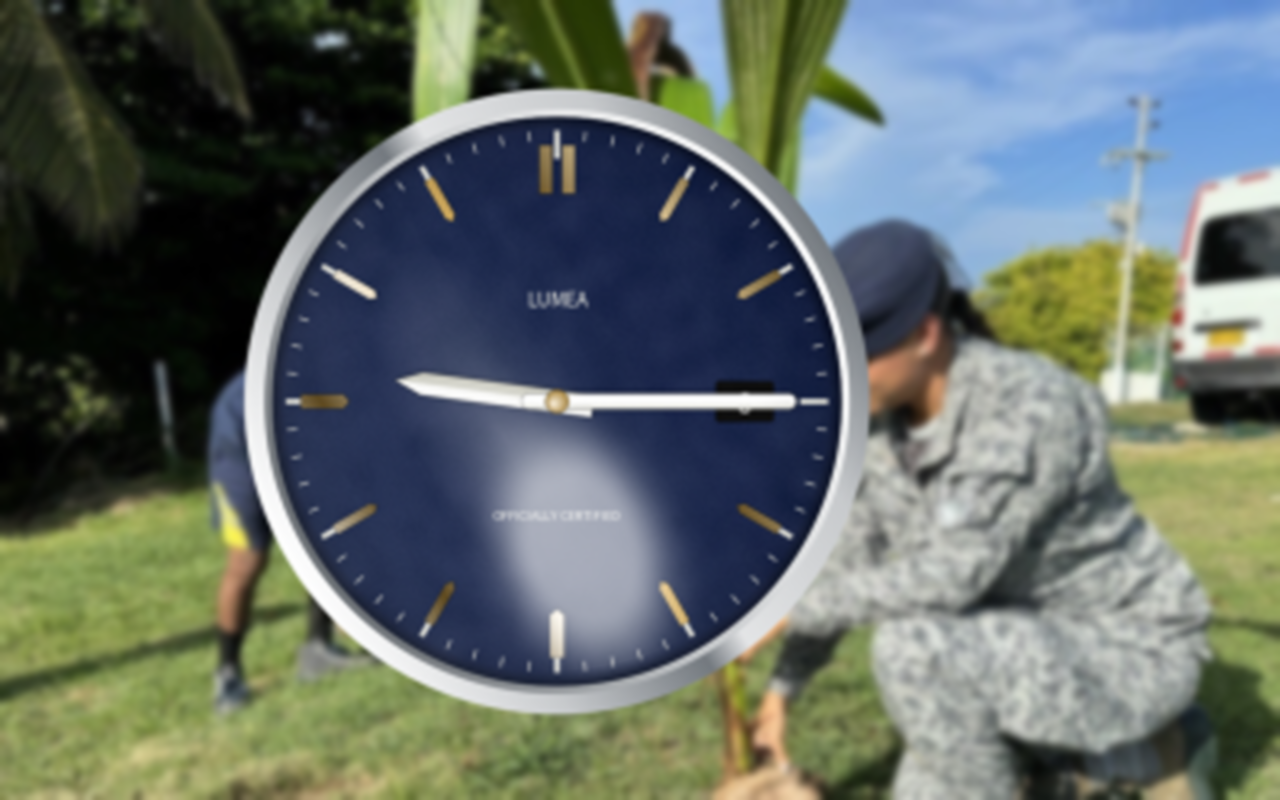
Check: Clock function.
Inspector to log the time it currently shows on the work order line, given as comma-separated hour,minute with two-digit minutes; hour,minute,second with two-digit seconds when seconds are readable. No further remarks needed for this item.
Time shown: 9,15
